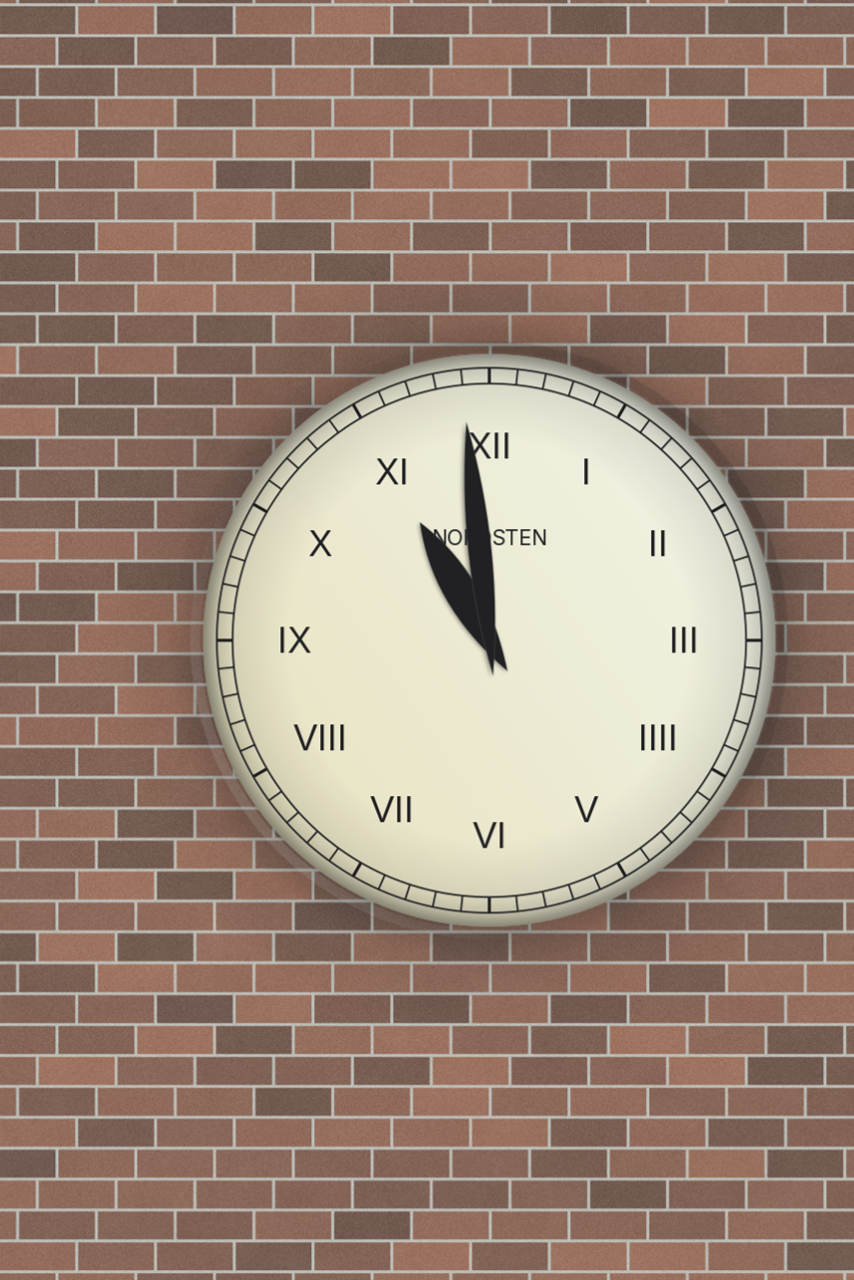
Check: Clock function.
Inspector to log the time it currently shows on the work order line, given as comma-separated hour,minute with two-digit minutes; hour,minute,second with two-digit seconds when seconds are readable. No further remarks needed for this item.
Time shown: 10,59
